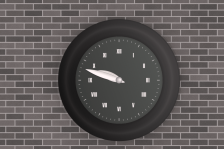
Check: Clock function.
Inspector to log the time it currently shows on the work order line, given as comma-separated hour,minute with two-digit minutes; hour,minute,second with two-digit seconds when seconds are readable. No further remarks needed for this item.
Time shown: 9,48
